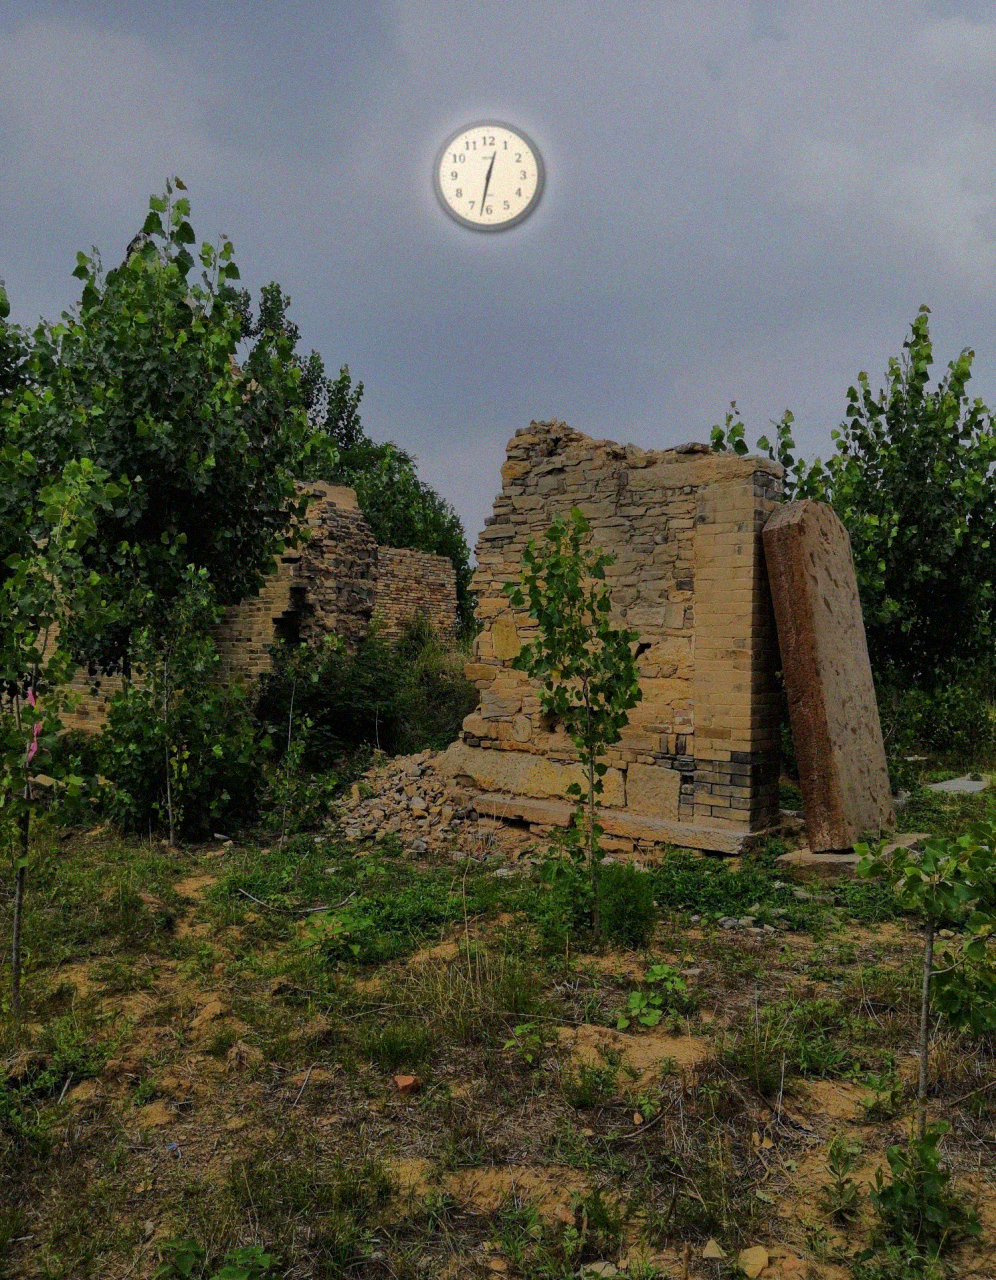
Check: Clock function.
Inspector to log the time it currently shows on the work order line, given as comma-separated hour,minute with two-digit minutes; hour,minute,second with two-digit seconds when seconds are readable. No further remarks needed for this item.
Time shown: 12,32
